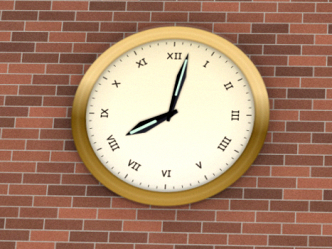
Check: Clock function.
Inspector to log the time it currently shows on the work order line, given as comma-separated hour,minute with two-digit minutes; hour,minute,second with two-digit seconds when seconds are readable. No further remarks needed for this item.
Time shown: 8,02
